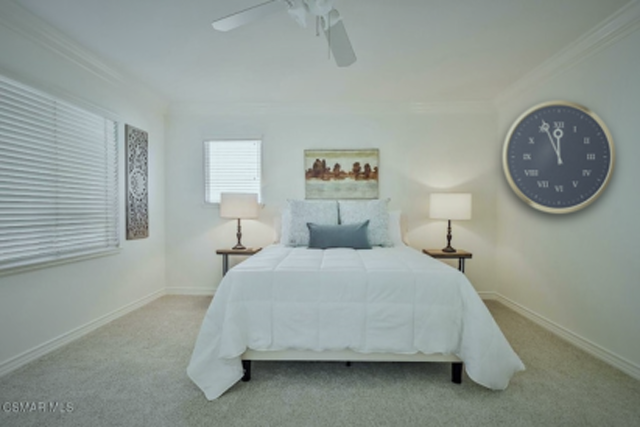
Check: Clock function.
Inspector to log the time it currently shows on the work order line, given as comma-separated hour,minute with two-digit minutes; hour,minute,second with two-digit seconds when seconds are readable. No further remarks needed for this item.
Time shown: 11,56
